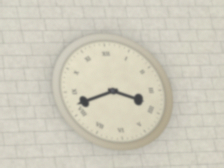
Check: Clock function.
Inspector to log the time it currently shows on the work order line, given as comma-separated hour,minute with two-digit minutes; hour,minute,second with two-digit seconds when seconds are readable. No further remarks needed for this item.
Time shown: 3,42
